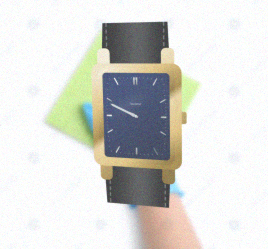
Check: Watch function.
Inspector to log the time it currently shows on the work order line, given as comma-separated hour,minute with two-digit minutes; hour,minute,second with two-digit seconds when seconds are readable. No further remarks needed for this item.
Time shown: 9,49
